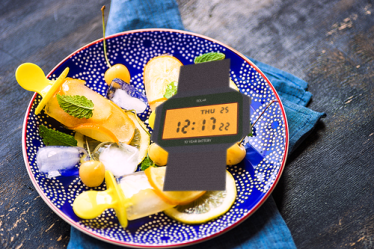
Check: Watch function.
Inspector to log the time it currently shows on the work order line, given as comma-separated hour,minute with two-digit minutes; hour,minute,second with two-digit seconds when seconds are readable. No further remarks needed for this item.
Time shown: 12,17,22
